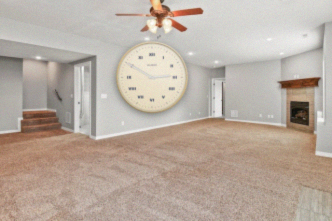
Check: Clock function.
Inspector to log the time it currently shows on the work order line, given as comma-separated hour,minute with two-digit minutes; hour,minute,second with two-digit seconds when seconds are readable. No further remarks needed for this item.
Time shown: 2,50
